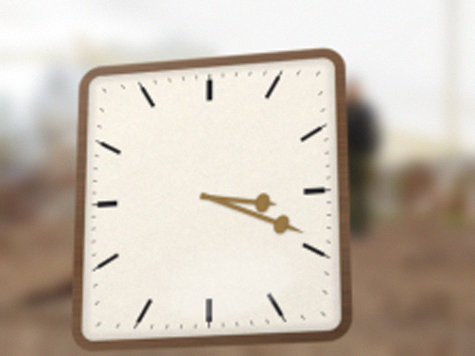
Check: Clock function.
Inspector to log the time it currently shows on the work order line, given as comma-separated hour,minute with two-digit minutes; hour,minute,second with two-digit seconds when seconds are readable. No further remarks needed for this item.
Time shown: 3,19
